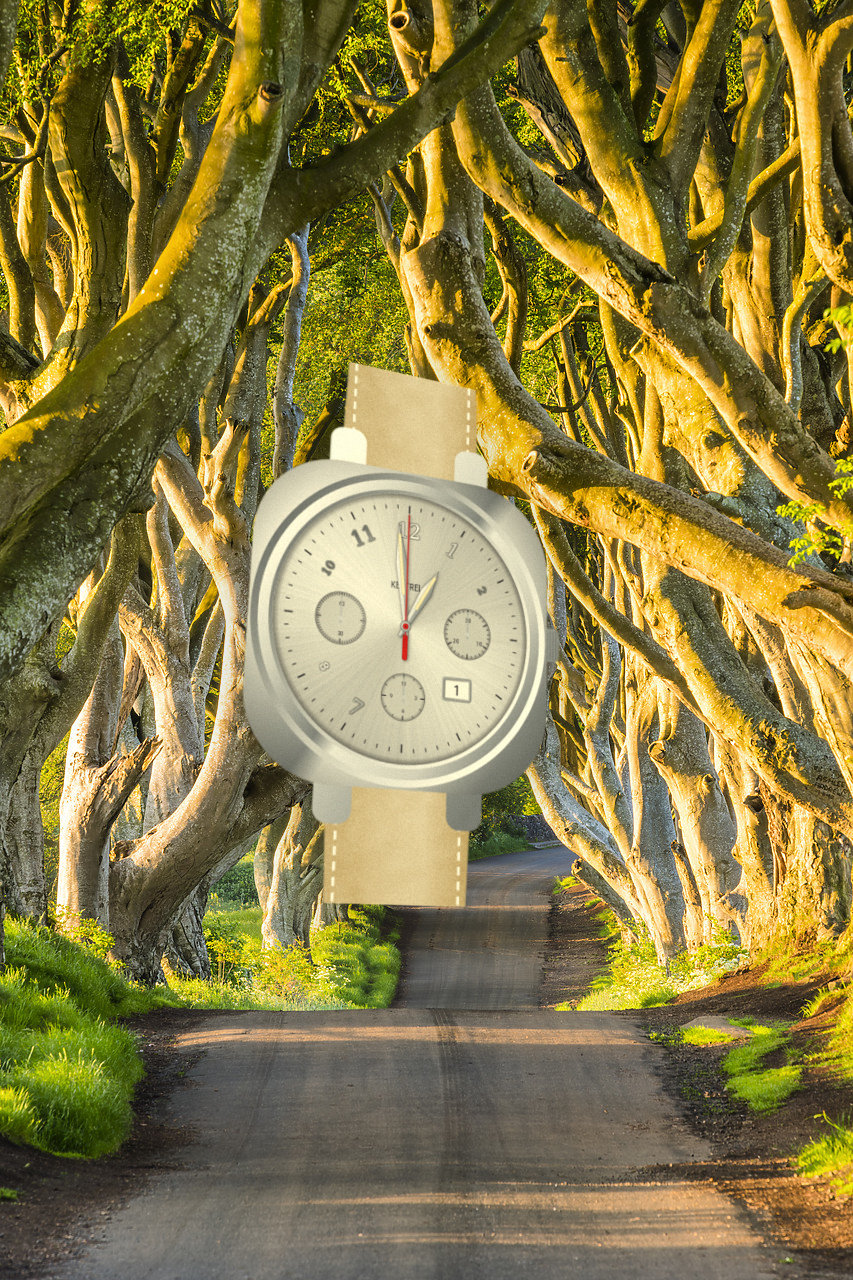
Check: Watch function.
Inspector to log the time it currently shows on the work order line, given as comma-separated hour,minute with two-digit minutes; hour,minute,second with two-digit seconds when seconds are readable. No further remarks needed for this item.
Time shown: 12,59
